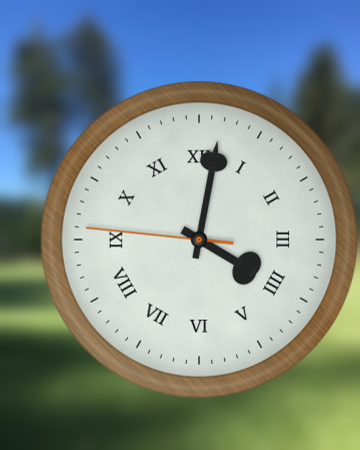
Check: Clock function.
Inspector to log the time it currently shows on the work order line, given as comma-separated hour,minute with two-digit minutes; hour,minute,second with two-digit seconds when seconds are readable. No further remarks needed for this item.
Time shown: 4,01,46
